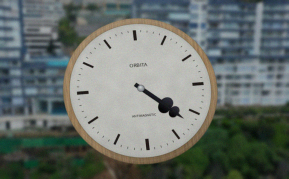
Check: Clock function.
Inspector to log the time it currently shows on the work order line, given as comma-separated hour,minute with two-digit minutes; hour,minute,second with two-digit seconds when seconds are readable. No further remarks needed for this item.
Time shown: 4,22
